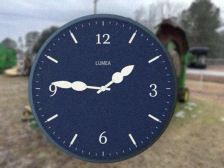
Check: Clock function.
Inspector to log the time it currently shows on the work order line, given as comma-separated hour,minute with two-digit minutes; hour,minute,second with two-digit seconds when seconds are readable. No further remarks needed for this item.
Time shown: 1,46
